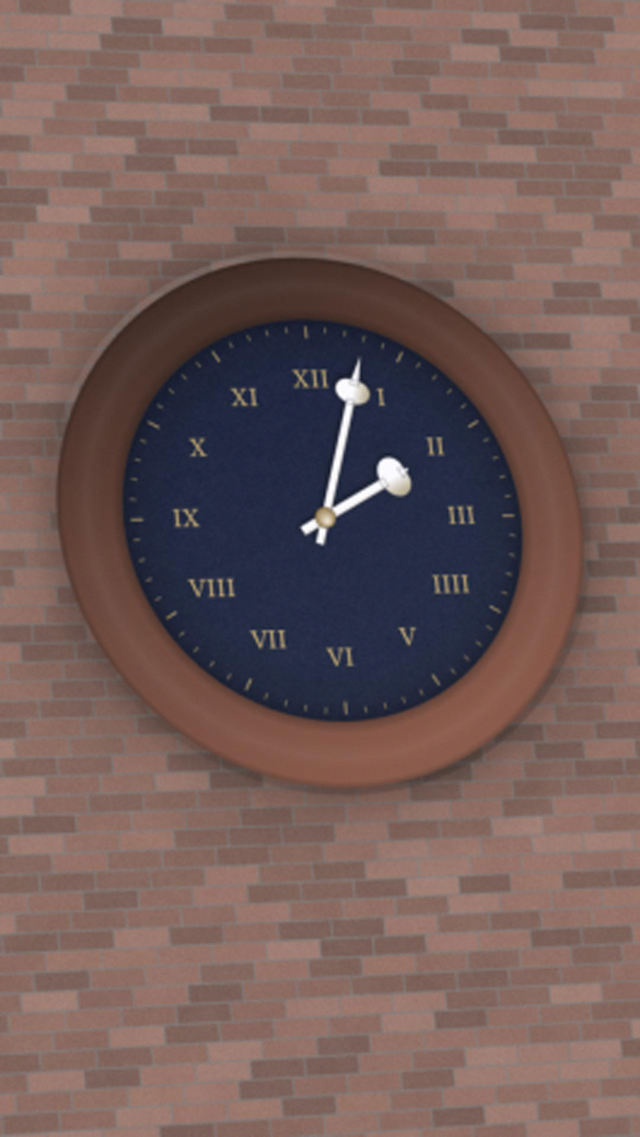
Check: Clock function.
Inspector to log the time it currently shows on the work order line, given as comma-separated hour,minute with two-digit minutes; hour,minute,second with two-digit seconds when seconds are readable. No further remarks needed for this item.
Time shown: 2,03
